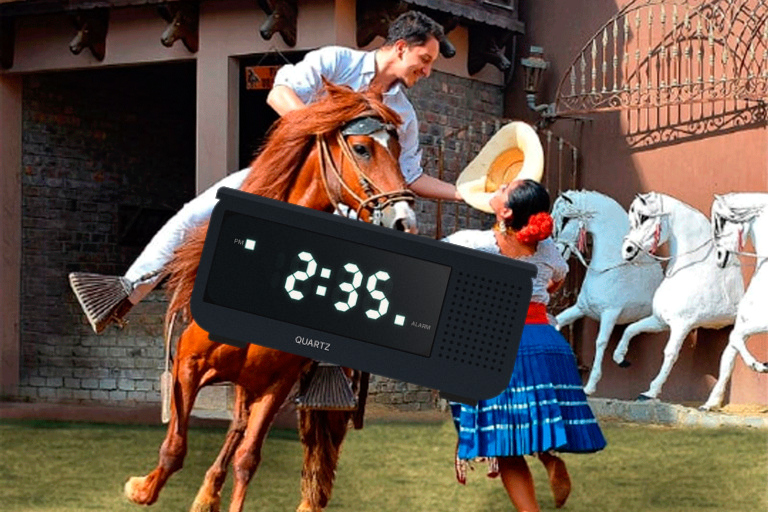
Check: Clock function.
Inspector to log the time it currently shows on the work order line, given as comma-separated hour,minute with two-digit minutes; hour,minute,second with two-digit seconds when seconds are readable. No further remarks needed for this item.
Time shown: 2,35
